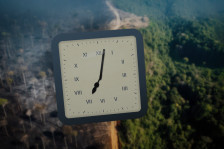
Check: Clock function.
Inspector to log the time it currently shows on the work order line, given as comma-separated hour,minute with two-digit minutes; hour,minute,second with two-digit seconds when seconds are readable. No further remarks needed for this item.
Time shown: 7,02
